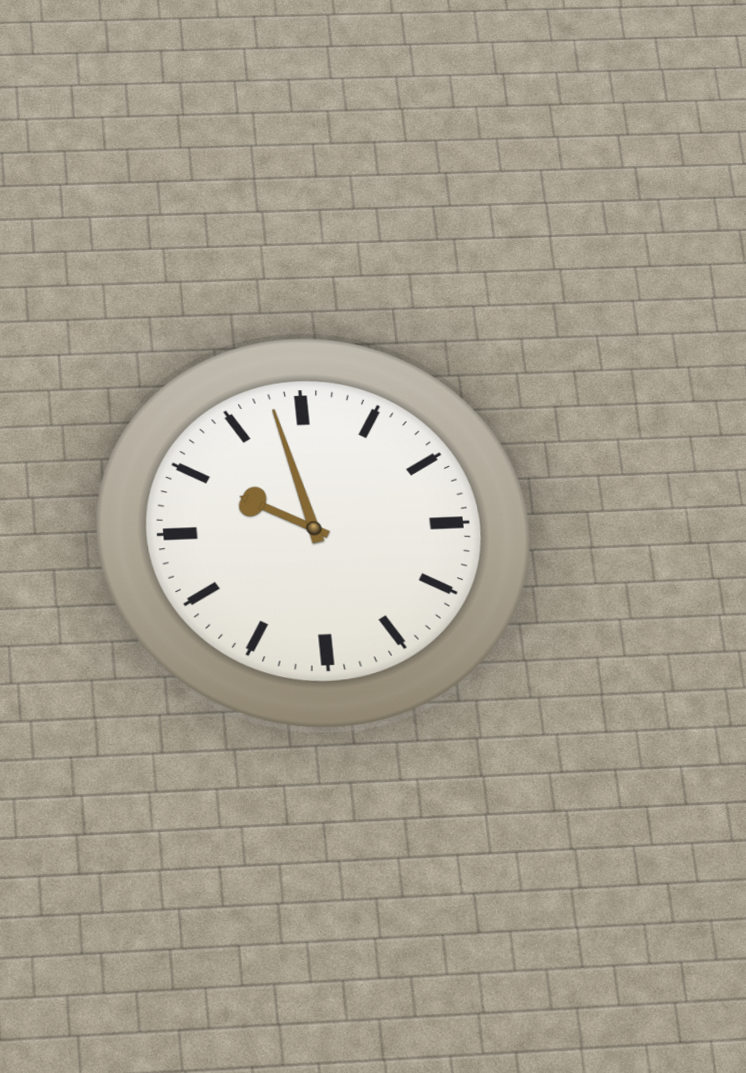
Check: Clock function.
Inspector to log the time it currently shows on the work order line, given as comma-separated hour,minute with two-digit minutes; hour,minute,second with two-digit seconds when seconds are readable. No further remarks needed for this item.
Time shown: 9,58
